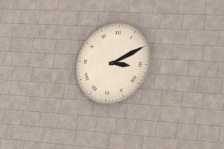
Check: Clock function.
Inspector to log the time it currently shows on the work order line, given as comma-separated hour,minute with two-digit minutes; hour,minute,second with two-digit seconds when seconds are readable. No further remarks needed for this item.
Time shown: 3,10
